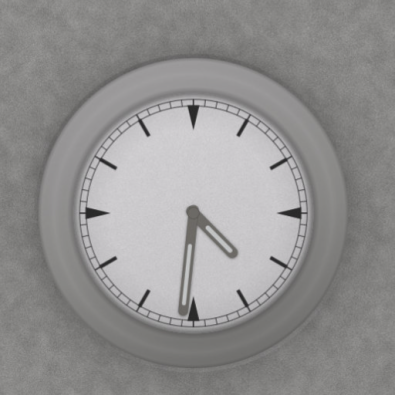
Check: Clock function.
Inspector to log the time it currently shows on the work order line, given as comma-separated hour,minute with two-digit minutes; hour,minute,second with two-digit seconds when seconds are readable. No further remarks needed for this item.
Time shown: 4,31
